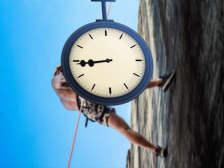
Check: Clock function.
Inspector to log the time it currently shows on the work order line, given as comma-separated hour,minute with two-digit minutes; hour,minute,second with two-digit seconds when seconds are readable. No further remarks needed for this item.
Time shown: 8,44
